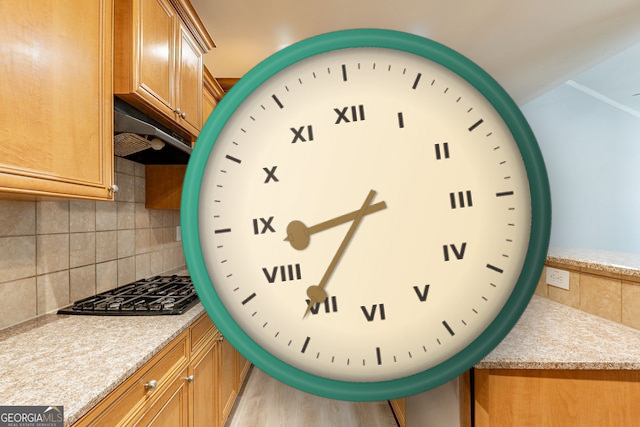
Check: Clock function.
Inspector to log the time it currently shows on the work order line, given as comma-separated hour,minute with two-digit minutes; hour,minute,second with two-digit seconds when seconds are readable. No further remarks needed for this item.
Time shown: 8,36
